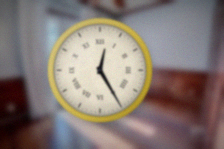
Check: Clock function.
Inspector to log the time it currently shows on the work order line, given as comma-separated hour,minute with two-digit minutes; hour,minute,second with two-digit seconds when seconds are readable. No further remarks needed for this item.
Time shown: 12,25
